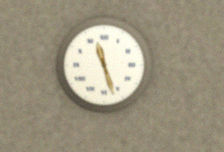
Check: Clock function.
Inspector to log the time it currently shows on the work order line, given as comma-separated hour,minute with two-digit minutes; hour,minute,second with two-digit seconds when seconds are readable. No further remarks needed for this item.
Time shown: 11,27
